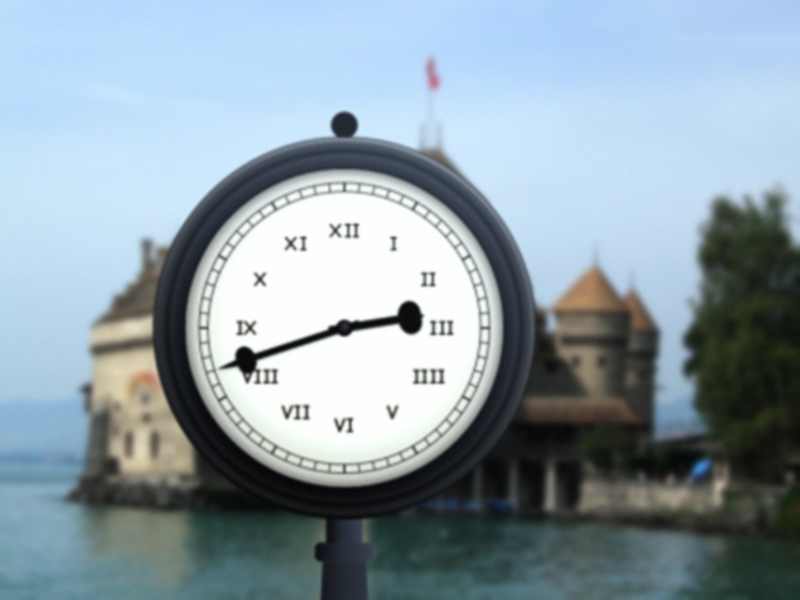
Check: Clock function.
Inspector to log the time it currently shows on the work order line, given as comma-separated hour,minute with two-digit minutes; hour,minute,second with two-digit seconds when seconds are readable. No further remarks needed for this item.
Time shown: 2,42
